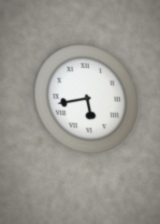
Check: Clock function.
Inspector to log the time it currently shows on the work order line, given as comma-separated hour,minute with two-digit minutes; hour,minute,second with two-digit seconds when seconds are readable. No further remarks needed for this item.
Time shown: 5,43
